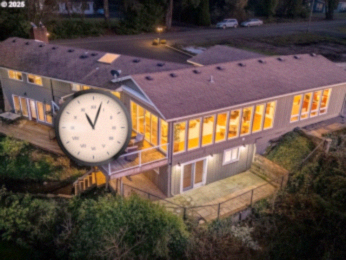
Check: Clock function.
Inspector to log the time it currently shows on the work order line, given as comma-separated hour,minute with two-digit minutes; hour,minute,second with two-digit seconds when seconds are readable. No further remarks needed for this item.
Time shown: 11,03
